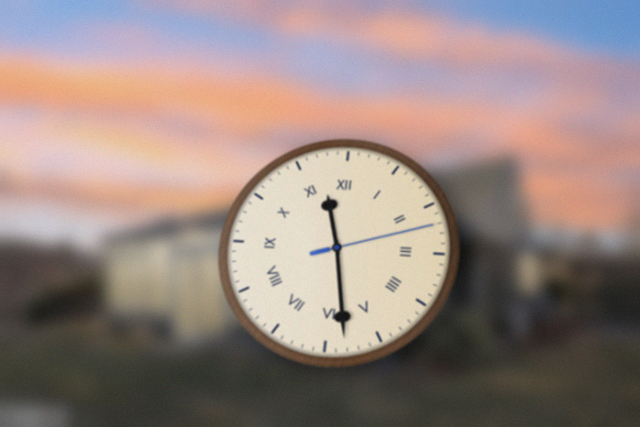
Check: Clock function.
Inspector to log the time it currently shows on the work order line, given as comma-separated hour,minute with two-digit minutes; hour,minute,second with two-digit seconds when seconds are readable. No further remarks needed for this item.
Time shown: 11,28,12
